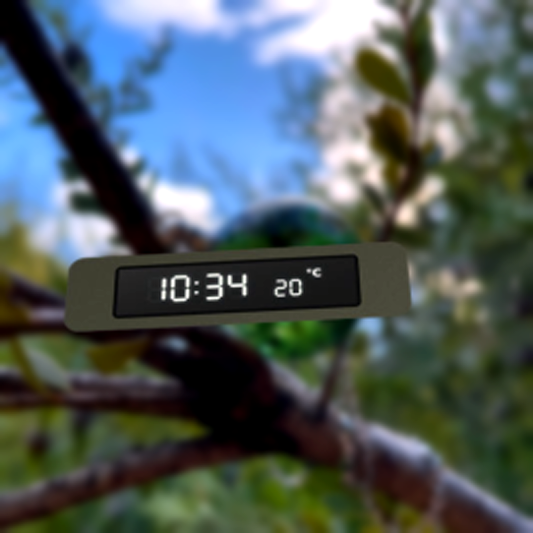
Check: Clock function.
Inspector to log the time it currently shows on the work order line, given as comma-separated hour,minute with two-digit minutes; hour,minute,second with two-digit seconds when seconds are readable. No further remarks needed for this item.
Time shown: 10,34
